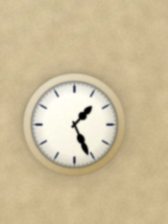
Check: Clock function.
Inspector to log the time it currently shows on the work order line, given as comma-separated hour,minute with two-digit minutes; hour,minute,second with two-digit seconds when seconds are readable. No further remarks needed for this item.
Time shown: 1,26
